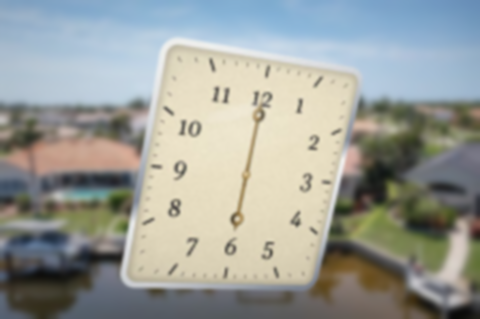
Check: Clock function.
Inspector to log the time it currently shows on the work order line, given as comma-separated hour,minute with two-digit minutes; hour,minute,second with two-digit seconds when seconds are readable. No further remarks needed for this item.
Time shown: 6,00
